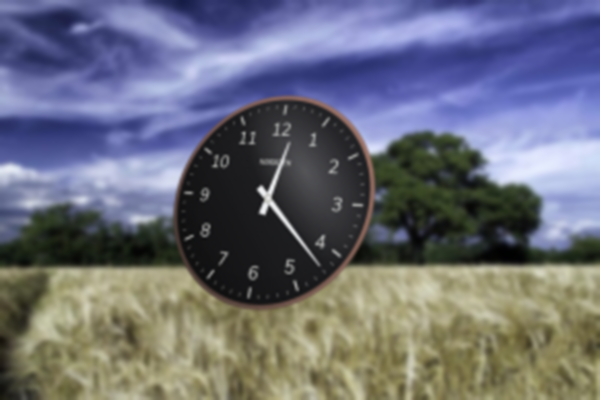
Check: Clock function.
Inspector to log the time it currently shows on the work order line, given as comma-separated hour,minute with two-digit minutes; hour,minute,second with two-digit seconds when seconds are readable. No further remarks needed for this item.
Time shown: 12,22
